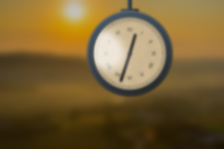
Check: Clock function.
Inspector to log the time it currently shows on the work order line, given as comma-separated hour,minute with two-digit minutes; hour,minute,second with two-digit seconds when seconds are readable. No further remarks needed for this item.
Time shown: 12,33
